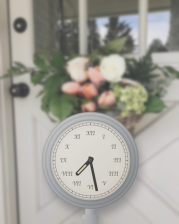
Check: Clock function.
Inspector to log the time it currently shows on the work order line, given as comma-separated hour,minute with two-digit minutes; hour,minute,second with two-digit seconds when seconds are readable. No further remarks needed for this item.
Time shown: 7,28
